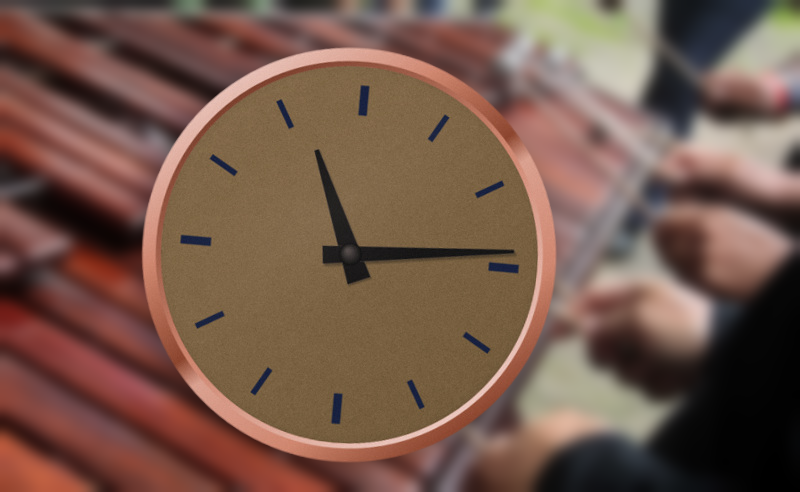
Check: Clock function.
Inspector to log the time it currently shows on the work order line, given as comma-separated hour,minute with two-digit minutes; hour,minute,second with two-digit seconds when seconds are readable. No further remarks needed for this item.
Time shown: 11,14
